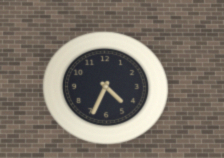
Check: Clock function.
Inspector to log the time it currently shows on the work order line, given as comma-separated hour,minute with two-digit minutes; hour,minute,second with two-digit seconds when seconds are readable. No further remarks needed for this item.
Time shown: 4,34
